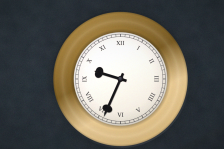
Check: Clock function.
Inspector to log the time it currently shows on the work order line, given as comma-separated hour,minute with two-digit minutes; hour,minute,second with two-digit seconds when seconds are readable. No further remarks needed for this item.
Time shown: 9,34
